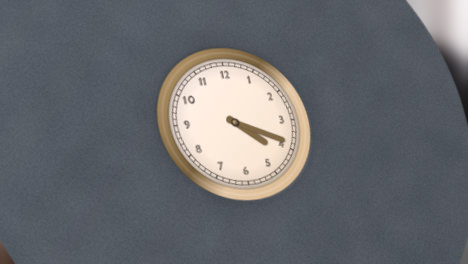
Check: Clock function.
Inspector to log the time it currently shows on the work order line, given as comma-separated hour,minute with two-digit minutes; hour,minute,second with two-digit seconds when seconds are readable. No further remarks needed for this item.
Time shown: 4,19
